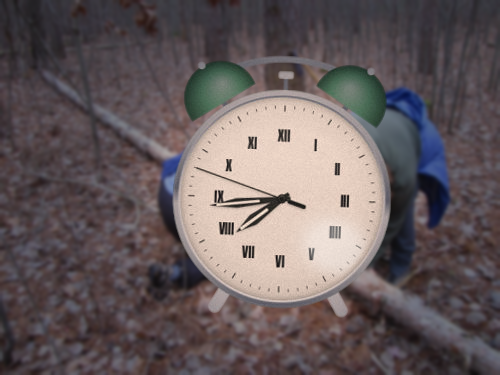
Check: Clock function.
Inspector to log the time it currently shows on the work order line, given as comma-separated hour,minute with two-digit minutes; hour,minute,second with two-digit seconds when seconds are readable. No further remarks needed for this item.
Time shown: 7,43,48
